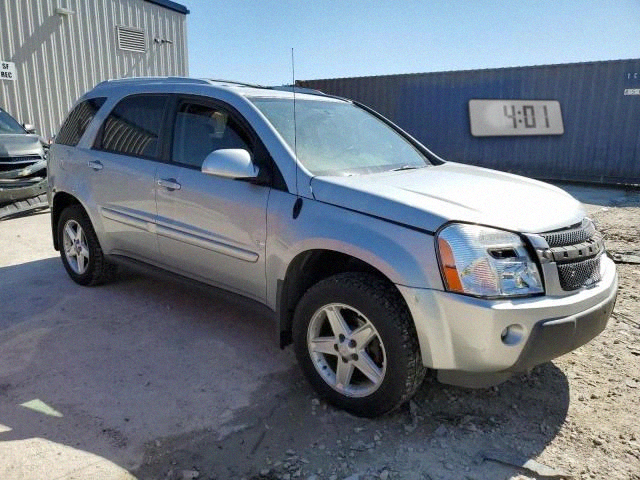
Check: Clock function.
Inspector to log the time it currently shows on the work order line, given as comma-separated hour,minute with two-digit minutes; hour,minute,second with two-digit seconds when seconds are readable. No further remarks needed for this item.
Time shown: 4,01
